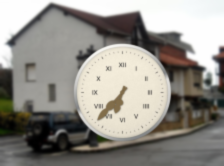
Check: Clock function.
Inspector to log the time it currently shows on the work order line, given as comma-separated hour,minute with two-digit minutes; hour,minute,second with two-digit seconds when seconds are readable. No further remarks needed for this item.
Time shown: 6,37
